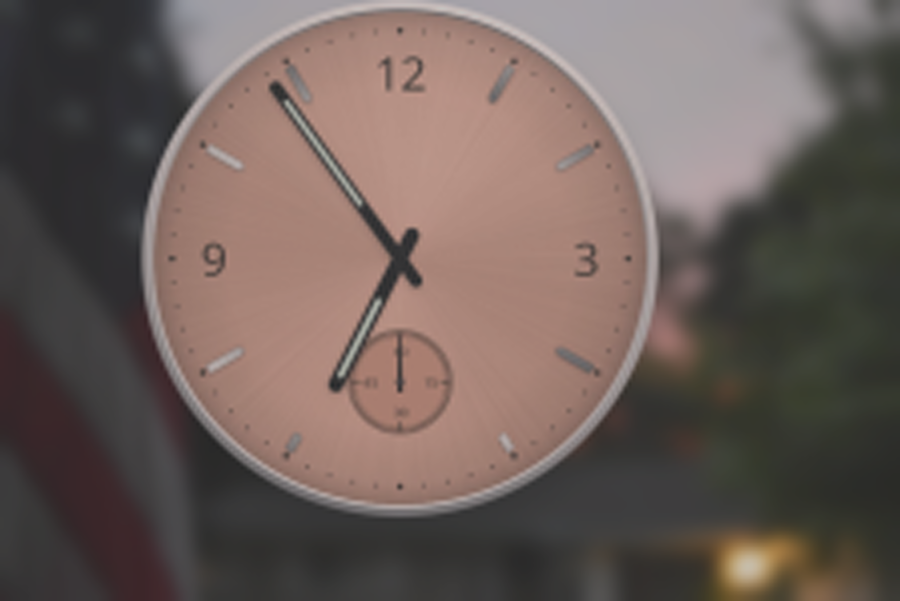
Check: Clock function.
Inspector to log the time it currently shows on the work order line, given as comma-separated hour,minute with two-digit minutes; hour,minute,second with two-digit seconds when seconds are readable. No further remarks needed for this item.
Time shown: 6,54
